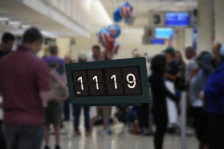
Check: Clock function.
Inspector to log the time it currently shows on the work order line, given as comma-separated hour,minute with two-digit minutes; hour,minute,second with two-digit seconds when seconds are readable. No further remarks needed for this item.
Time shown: 11,19
